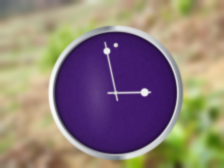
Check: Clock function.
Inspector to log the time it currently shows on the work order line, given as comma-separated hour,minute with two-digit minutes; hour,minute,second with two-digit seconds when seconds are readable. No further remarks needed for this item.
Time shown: 2,58
